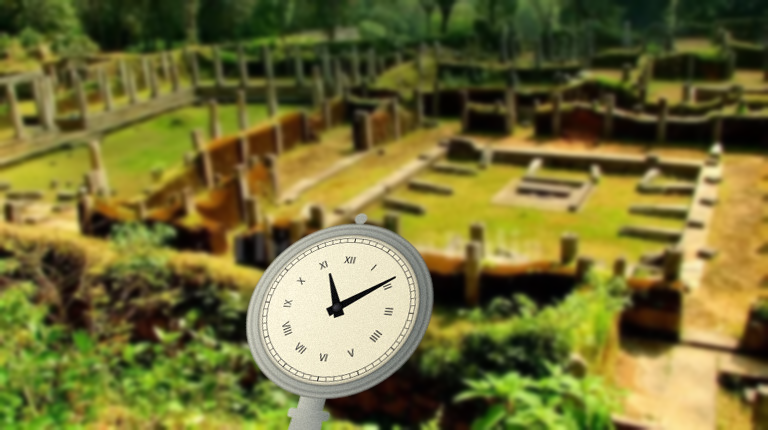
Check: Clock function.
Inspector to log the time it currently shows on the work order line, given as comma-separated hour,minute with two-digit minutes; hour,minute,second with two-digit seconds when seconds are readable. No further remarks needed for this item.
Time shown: 11,09
